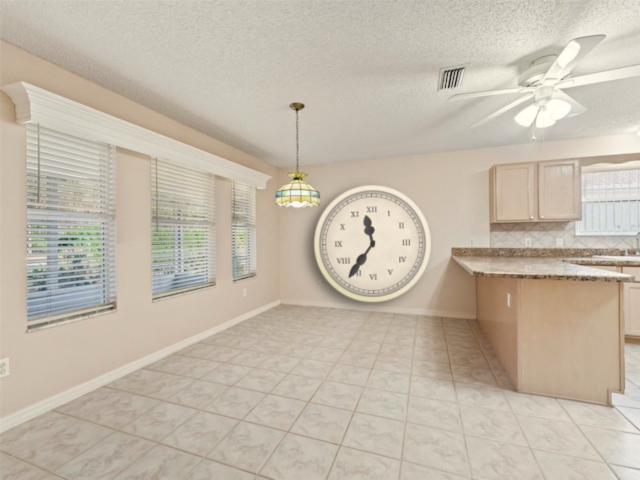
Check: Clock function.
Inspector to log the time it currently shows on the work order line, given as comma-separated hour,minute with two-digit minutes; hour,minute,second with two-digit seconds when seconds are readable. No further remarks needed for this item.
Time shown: 11,36
